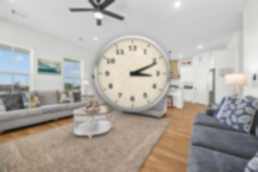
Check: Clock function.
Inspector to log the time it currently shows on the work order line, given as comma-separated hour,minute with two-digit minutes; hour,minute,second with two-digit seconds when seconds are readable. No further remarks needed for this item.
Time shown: 3,11
